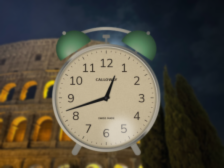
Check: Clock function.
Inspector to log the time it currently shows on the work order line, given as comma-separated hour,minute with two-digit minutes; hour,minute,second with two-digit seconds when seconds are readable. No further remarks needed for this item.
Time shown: 12,42
